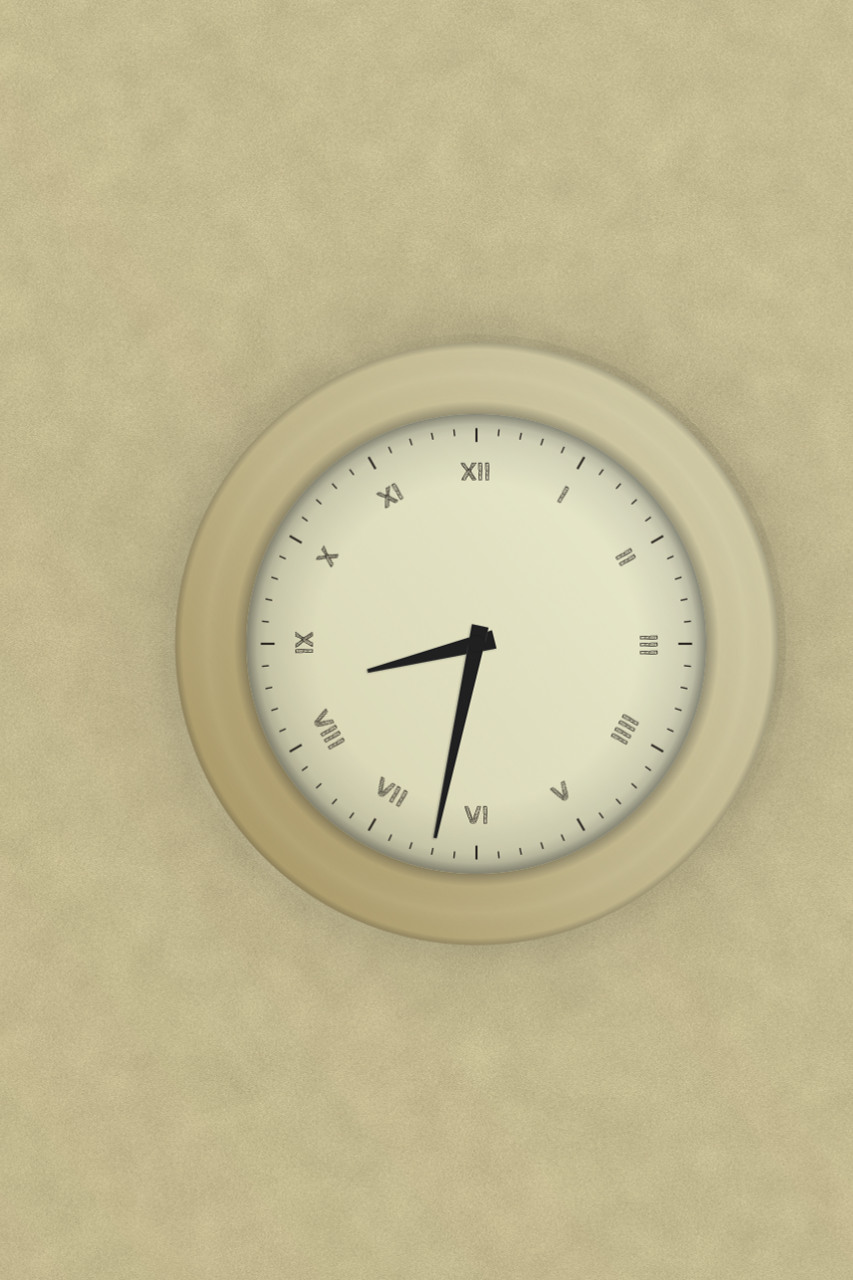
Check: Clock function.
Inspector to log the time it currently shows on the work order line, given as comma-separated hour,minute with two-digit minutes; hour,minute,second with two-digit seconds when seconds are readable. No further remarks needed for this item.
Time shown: 8,32
